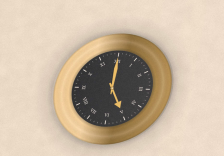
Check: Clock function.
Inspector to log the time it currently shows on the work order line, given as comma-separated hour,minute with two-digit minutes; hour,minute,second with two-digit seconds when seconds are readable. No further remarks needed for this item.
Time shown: 5,00
